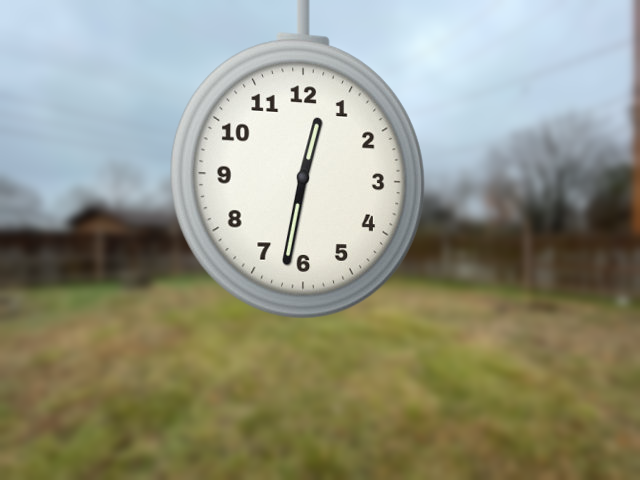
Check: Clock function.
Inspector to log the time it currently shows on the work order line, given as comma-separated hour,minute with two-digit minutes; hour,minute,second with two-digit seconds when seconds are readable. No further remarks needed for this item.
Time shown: 12,32
